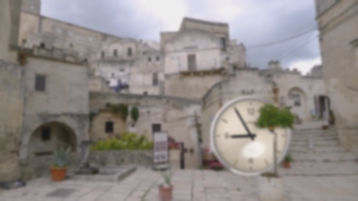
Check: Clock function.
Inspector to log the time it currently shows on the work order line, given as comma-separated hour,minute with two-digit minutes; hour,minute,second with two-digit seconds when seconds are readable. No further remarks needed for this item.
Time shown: 8,55
